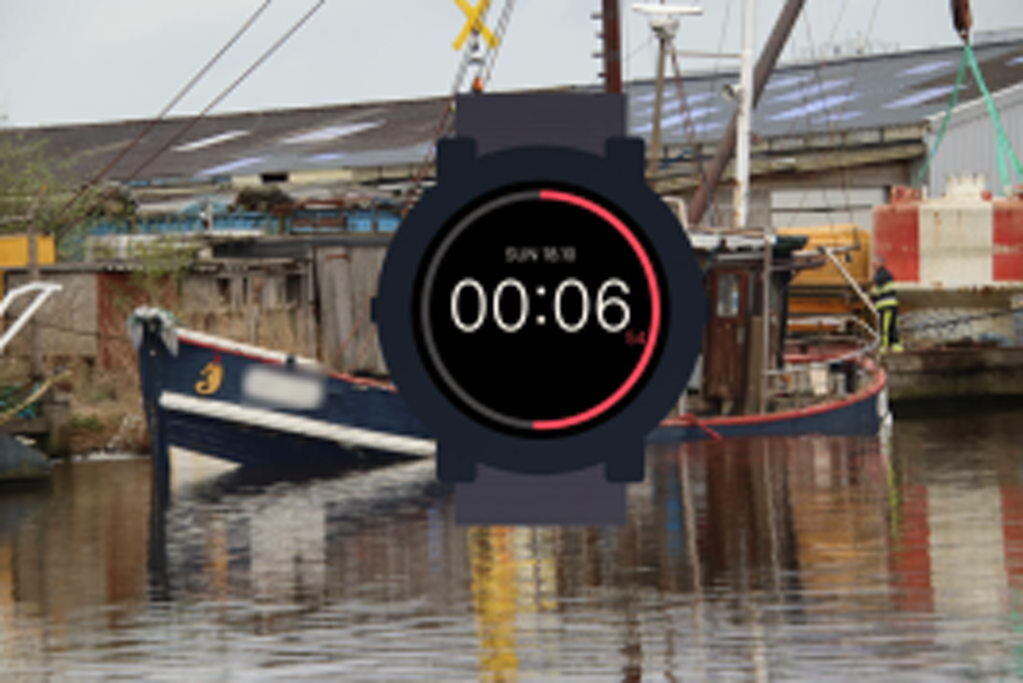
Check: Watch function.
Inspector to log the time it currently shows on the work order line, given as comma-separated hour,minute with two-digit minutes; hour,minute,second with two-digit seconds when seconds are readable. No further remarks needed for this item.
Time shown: 0,06
